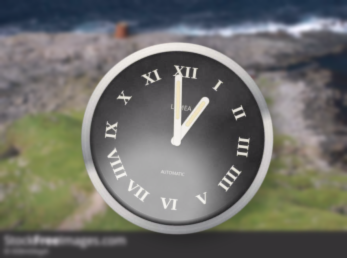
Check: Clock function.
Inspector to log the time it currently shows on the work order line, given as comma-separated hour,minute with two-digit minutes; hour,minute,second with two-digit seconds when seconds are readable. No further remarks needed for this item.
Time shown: 12,59
